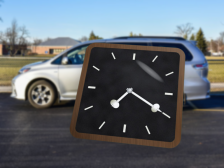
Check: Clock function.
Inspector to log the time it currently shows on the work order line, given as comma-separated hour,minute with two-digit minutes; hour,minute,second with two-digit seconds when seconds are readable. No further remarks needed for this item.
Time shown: 7,20
